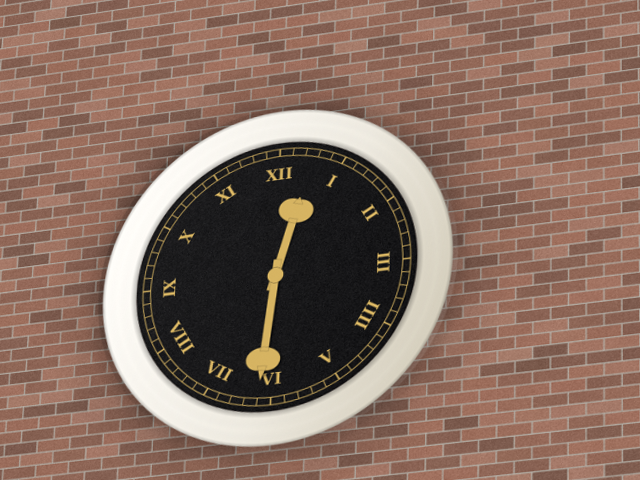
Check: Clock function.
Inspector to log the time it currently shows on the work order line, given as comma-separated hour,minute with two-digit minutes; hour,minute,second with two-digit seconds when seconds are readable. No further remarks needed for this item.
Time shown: 12,31
